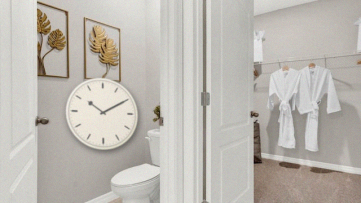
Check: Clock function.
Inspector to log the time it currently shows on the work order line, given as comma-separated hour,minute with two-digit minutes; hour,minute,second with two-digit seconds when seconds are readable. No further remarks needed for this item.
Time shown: 10,10
